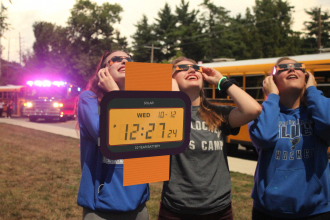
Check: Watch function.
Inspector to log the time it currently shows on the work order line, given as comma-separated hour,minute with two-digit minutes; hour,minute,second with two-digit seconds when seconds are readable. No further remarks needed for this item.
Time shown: 12,27,24
